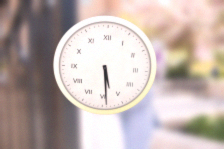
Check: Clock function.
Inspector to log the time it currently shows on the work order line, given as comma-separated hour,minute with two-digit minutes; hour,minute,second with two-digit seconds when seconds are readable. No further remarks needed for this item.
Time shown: 5,29
